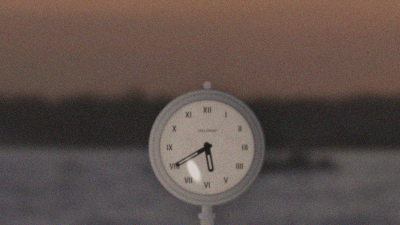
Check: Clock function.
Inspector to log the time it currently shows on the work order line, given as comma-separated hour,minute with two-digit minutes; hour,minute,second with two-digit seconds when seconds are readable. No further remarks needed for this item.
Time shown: 5,40
